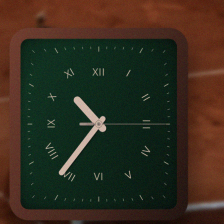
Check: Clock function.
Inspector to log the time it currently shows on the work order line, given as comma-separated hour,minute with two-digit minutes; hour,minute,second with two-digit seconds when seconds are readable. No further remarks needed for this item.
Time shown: 10,36,15
